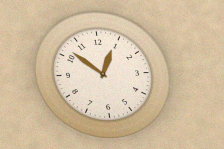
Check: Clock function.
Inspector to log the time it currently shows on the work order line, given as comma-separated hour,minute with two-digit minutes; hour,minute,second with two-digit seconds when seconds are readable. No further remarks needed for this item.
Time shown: 12,52
